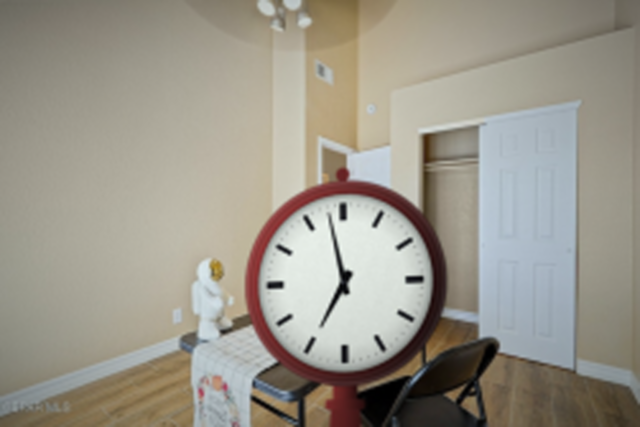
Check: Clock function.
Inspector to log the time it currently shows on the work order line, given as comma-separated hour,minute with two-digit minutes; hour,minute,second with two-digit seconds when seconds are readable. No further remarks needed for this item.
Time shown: 6,58
